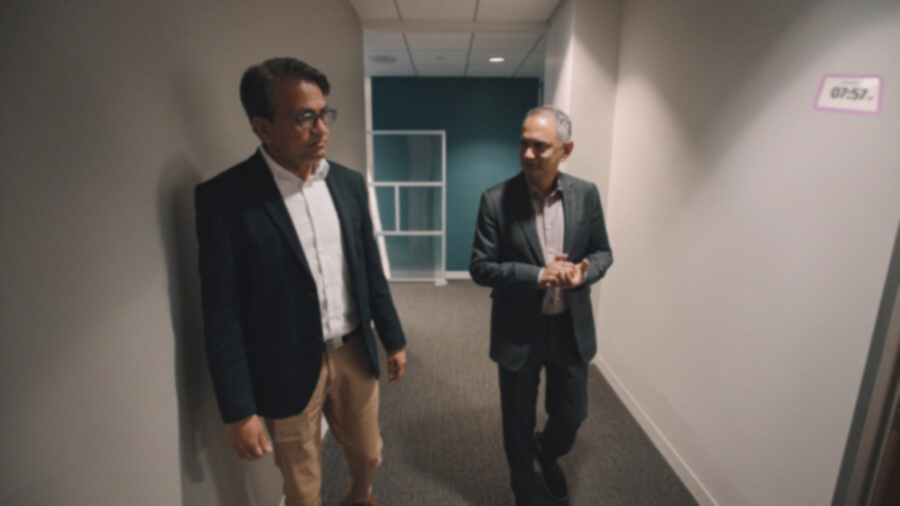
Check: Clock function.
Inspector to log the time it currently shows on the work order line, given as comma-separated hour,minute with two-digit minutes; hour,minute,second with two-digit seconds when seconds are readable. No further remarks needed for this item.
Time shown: 7,57
